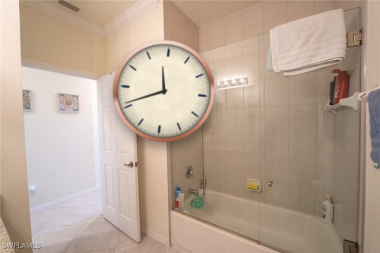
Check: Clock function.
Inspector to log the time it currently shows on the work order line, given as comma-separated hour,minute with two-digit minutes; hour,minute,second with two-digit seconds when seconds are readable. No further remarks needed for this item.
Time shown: 11,41
